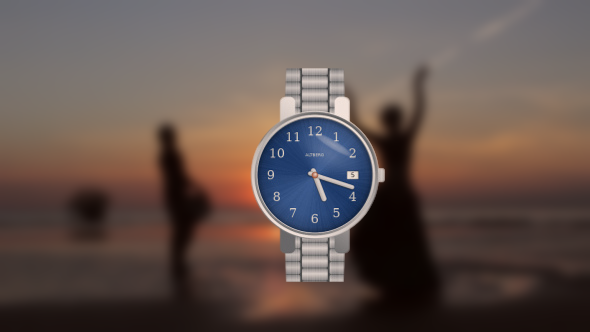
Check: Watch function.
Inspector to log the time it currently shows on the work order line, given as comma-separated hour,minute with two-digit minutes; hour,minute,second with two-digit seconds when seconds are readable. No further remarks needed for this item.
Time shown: 5,18
